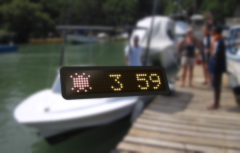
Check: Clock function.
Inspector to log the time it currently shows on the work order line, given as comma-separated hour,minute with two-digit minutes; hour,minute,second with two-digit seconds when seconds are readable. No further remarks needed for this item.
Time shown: 3,59
